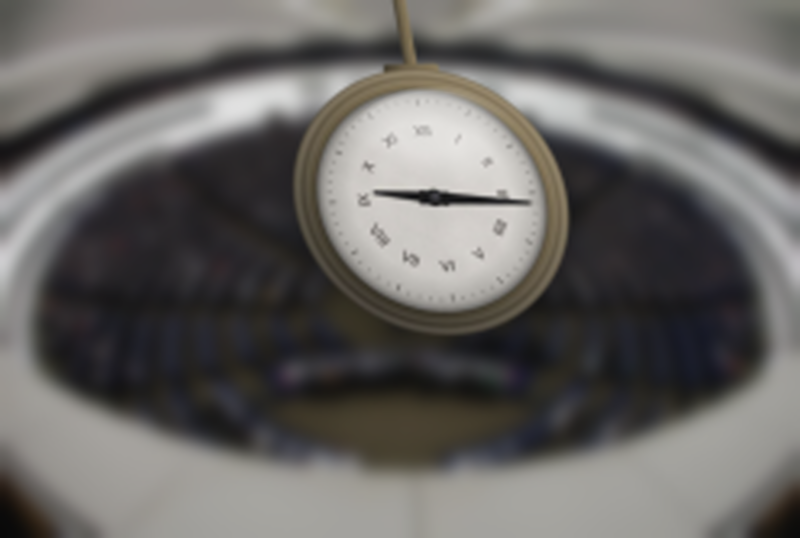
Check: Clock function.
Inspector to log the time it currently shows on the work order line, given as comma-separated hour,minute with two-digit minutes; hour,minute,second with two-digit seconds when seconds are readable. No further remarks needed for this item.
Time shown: 9,16
